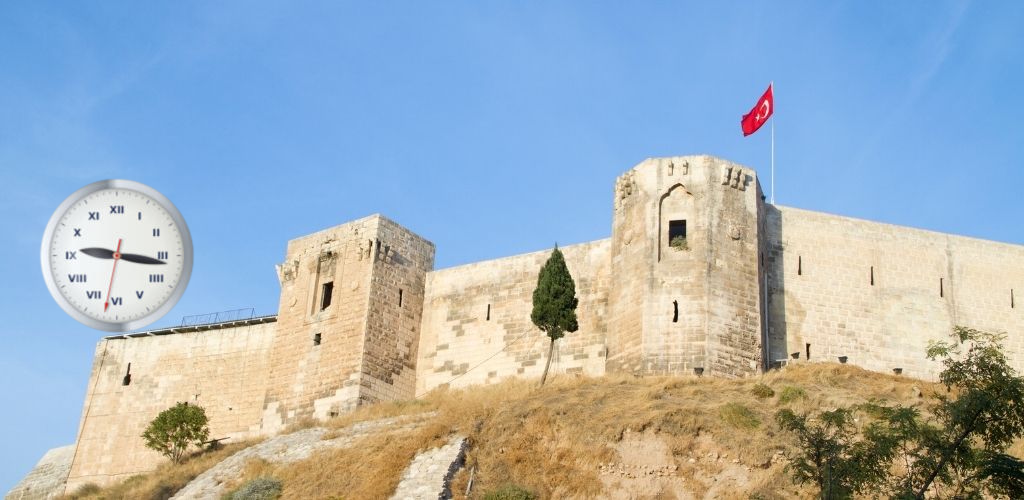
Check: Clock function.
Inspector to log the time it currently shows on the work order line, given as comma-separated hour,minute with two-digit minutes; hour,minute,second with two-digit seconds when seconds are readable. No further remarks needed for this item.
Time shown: 9,16,32
